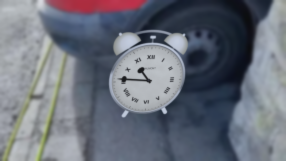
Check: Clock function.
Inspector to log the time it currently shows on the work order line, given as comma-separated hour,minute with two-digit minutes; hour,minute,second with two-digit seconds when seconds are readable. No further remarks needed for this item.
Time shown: 10,46
